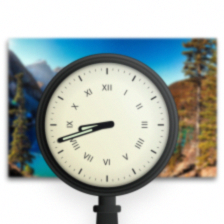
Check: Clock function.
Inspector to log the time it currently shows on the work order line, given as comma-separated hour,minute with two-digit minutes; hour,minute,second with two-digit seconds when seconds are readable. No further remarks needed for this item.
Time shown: 8,42
